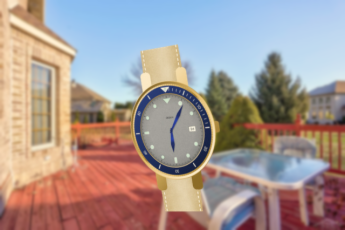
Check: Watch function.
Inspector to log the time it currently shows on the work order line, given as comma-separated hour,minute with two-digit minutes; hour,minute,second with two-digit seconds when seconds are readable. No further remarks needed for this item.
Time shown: 6,06
